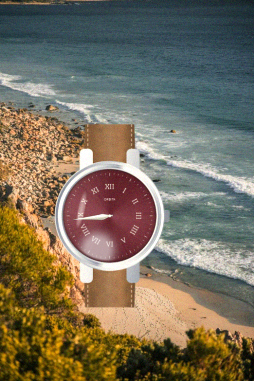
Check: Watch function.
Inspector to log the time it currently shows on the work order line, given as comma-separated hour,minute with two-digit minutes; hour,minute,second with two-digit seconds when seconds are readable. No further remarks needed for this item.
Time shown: 8,44
